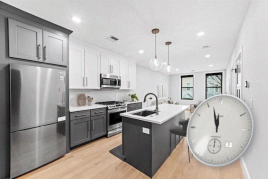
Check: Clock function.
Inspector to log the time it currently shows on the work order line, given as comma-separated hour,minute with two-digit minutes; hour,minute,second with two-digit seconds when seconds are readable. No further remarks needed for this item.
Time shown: 11,57
